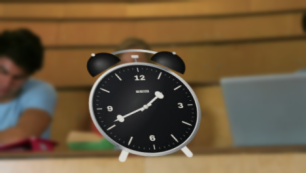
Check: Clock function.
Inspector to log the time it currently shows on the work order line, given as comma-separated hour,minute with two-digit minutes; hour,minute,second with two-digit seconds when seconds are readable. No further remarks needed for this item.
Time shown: 1,41
